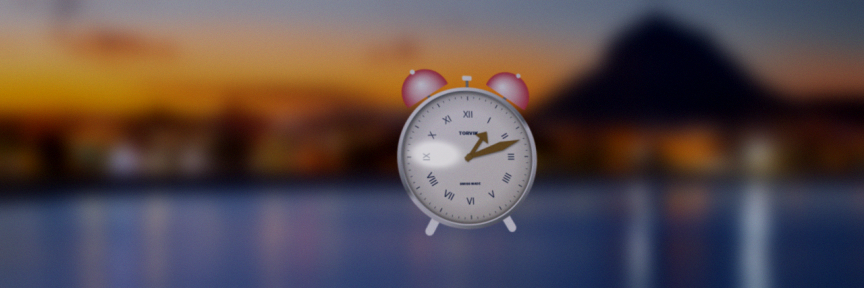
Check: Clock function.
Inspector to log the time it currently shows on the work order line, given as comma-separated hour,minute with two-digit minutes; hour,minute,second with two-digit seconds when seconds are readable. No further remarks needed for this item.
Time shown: 1,12
